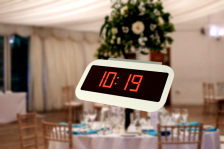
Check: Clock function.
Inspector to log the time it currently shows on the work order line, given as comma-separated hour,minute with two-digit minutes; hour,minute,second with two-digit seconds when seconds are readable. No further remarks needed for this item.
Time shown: 10,19
